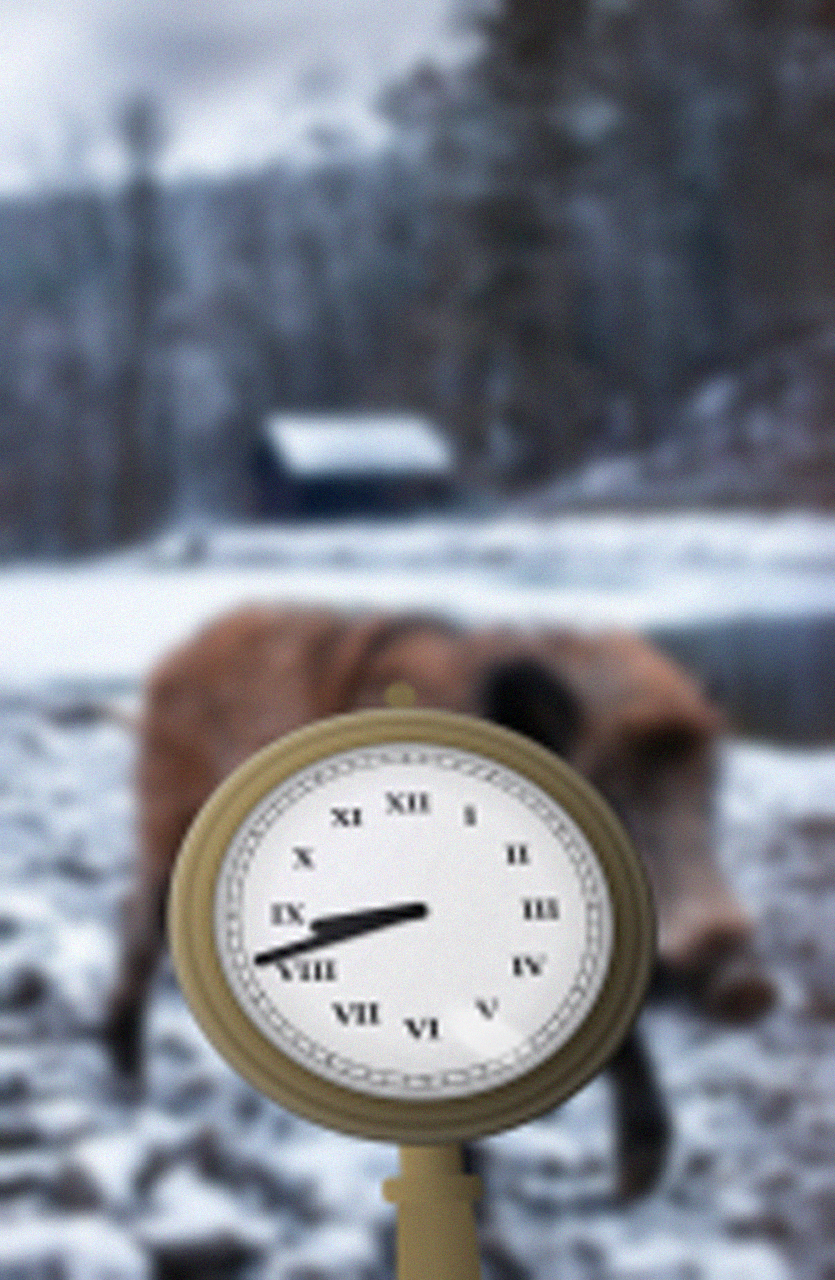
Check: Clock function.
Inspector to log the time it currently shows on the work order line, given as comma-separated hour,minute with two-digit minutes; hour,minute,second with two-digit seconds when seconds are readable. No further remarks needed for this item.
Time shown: 8,42
